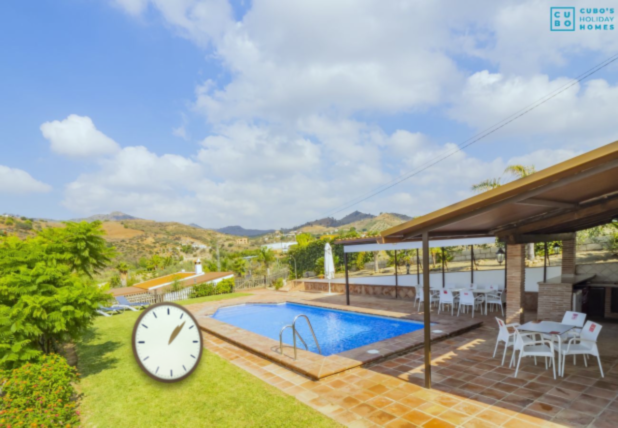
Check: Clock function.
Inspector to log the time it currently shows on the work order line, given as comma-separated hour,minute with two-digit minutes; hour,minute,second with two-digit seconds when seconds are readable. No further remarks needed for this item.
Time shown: 1,07
